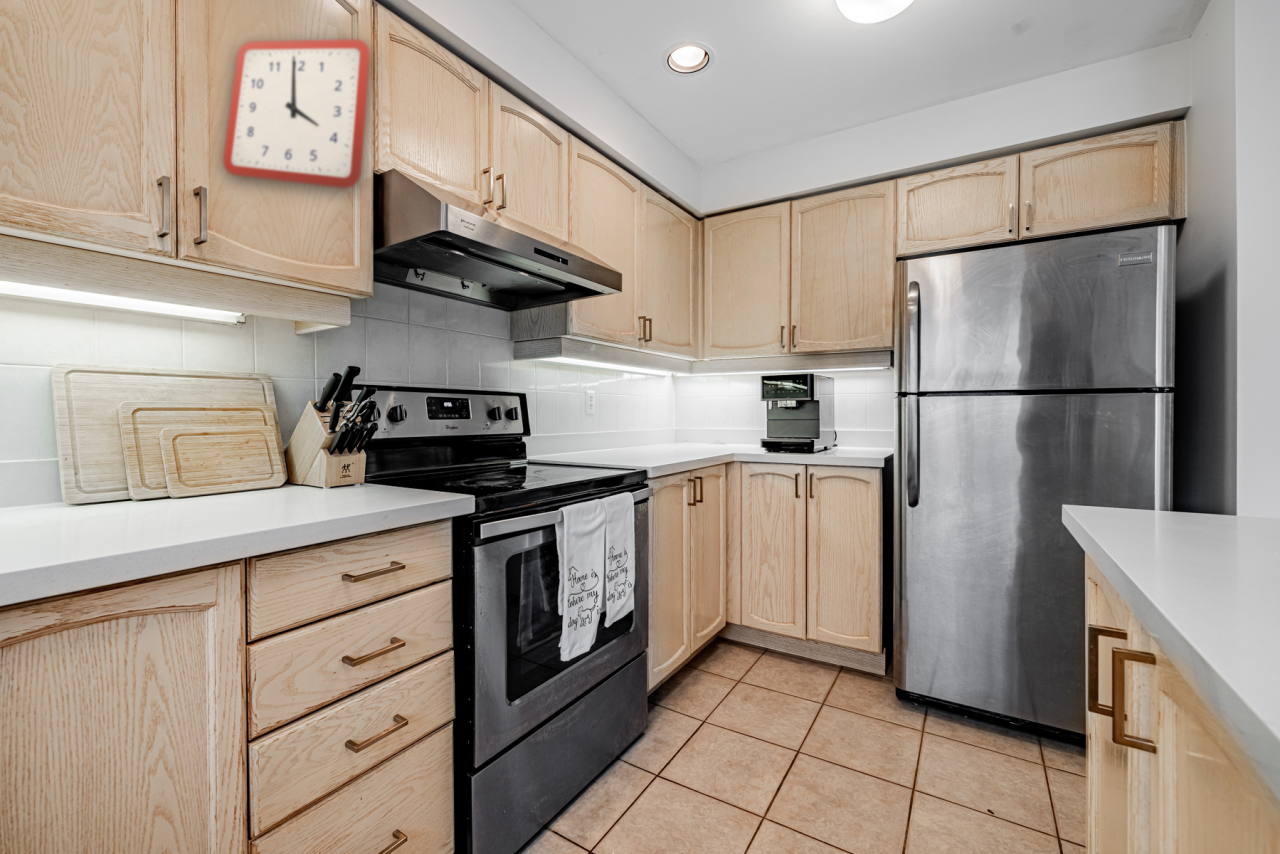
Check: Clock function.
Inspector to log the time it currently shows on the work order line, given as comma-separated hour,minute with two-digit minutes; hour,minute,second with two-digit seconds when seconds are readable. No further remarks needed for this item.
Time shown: 3,59
